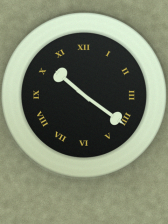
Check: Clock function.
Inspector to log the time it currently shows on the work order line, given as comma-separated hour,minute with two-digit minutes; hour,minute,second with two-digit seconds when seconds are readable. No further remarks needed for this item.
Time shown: 10,21
